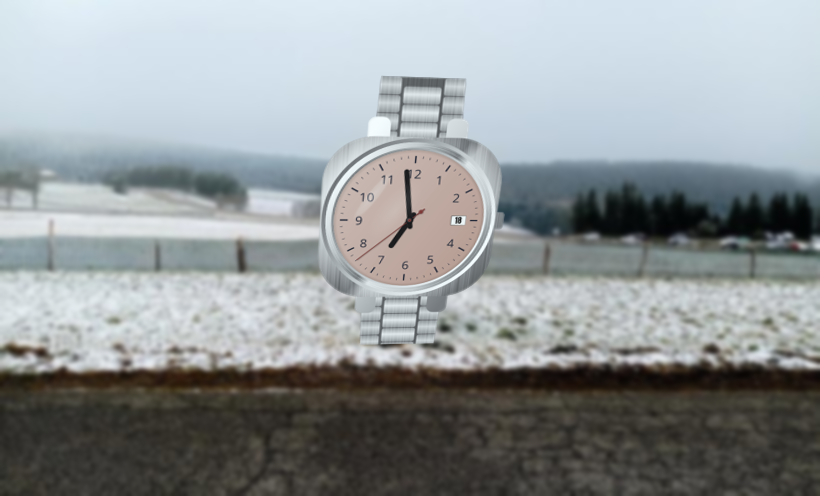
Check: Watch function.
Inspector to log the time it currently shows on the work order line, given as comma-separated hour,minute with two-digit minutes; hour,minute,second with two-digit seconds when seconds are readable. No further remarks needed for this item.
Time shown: 6,58,38
